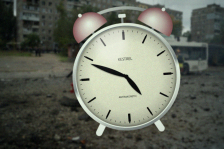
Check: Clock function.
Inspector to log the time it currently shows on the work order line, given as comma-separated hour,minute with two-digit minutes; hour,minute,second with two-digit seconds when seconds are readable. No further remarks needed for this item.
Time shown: 4,49
